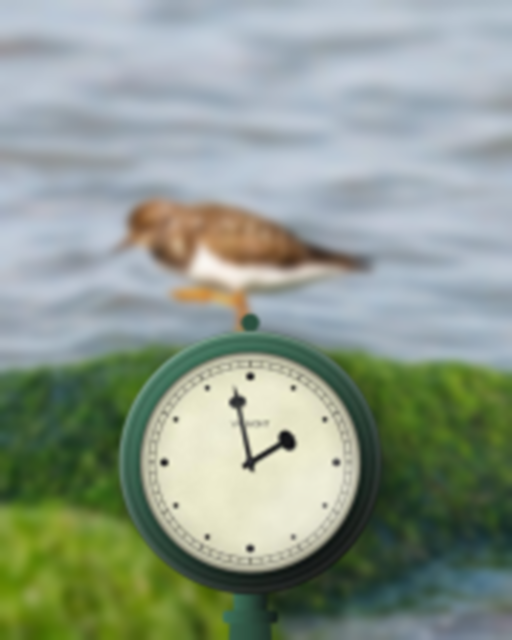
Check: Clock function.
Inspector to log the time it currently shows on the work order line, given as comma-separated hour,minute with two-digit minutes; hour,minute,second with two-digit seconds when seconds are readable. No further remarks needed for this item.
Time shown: 1,58
